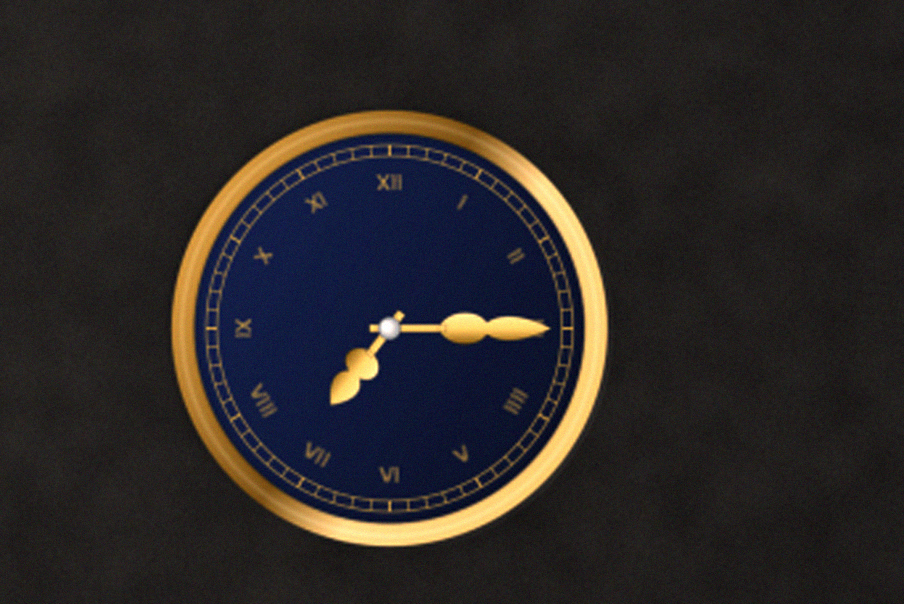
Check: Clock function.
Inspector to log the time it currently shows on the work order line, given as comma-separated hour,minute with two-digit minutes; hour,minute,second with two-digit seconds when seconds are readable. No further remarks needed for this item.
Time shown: 7,15
